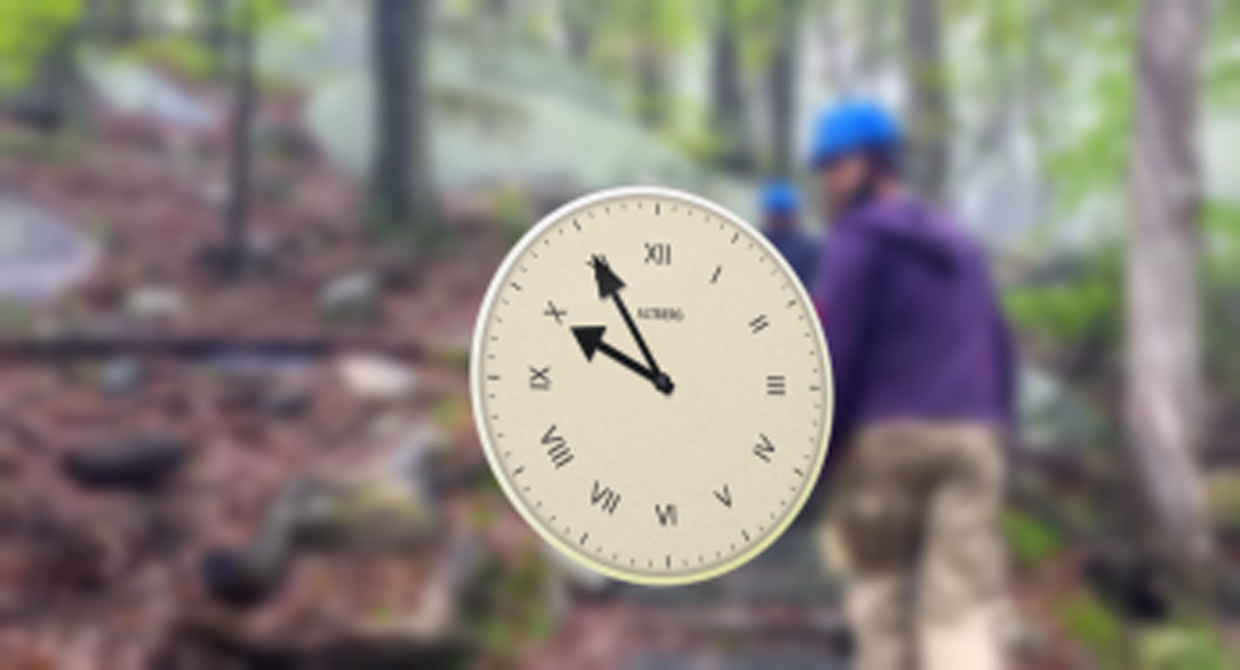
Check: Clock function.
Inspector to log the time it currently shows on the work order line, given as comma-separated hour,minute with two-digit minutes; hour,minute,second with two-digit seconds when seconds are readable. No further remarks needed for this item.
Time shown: 9,55
